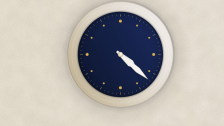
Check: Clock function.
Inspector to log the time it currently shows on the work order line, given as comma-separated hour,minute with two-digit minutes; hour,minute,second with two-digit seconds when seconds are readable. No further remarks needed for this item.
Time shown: 4,22
